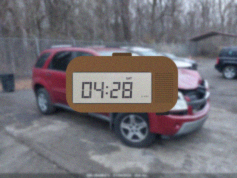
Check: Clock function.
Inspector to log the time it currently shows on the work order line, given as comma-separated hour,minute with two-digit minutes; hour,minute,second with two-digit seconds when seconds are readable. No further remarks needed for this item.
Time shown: 4,28
